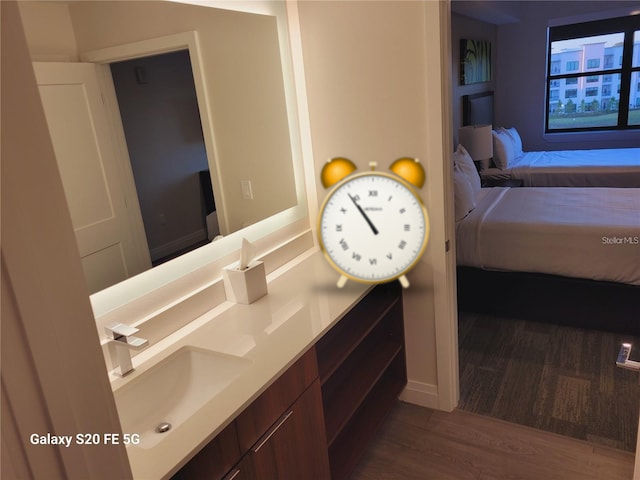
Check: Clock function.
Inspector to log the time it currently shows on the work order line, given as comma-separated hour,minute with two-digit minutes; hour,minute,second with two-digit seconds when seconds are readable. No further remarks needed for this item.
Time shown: 10,54
